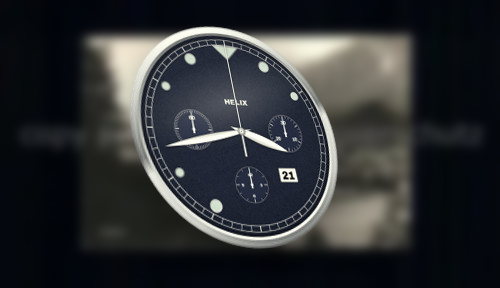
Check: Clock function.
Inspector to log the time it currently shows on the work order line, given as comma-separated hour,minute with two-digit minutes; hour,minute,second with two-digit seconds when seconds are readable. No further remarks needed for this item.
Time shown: 3,43
